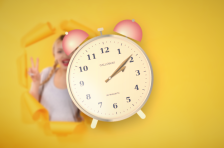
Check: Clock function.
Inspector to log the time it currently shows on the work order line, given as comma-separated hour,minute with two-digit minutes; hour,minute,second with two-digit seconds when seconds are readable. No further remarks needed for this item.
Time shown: 2,09
